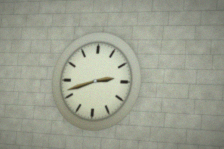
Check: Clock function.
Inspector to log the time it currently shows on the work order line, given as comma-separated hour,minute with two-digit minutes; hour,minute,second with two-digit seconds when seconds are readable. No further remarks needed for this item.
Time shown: 2,42
